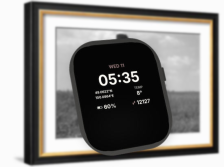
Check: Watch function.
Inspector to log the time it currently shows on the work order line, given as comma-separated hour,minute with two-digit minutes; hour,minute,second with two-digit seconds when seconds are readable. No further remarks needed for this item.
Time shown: 5,35
